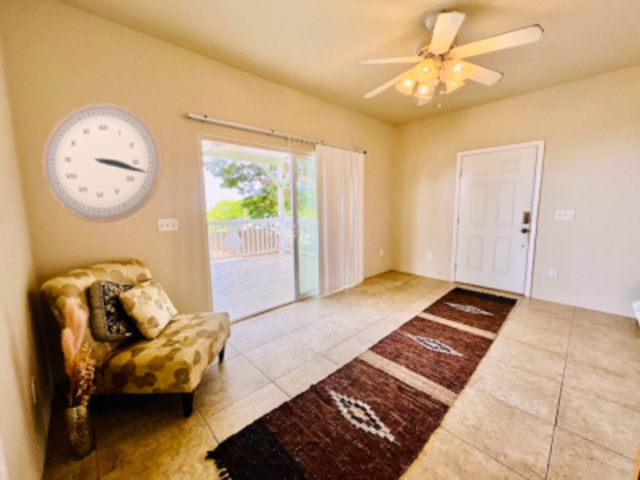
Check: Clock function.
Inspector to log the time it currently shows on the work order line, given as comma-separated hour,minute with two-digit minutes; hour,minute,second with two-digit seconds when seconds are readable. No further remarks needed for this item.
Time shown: 3,17
